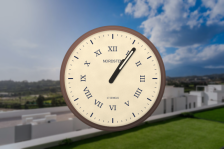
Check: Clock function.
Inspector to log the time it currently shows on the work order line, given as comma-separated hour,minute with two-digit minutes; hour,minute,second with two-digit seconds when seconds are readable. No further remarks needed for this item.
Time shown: 1,06
